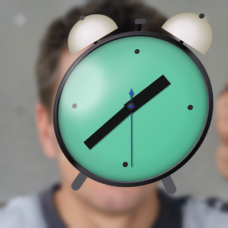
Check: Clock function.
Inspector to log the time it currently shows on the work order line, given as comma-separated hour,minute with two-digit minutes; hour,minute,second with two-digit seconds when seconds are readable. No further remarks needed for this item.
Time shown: 1,37,29
